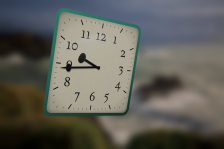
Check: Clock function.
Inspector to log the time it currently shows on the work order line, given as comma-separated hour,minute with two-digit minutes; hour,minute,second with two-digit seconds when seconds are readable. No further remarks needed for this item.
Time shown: 9,44
